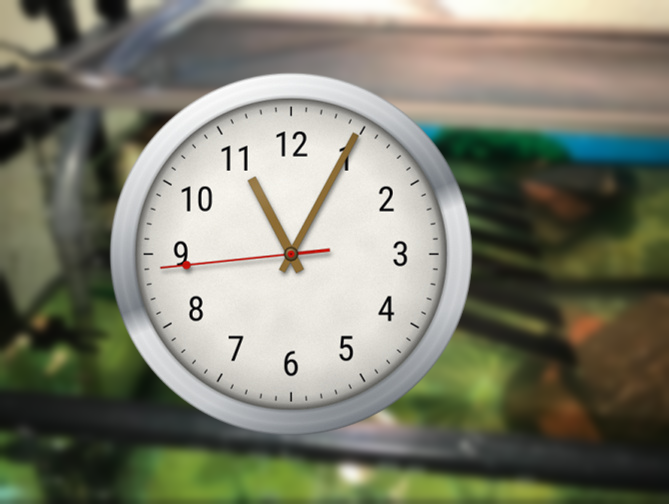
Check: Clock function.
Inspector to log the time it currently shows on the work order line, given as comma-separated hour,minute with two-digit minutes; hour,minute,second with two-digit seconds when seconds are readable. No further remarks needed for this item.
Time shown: 11,04,44
